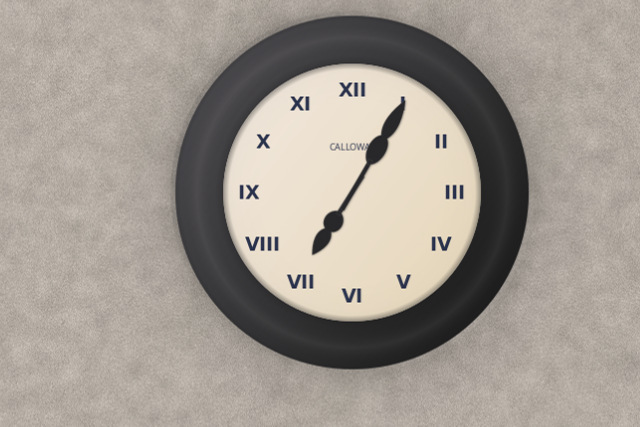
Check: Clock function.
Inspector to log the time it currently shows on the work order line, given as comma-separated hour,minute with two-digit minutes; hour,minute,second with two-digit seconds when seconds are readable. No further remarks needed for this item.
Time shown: 7,05
